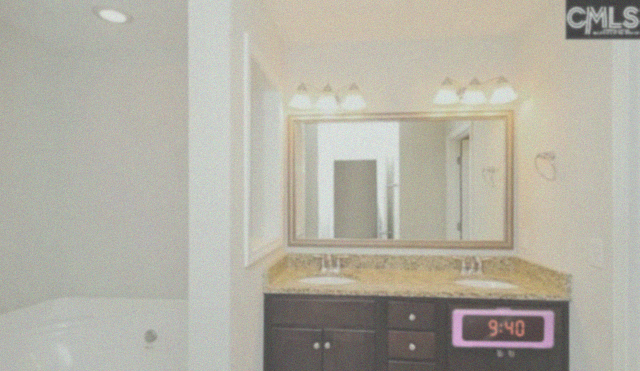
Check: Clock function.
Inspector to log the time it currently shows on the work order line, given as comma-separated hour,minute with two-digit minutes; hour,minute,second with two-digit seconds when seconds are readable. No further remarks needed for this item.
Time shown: 9,40
